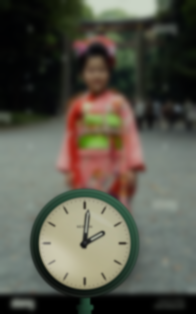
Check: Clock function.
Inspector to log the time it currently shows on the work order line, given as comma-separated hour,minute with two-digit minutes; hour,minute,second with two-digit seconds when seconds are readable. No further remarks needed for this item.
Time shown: 2,01
